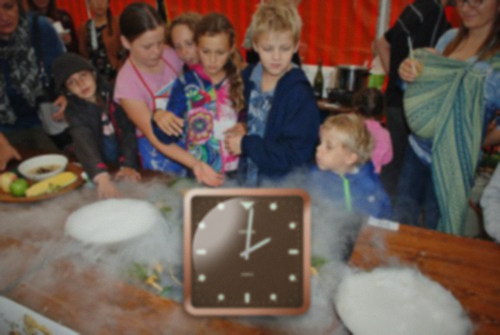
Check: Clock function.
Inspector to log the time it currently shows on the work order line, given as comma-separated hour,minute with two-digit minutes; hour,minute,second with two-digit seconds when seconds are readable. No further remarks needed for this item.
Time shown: 2,01
